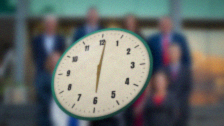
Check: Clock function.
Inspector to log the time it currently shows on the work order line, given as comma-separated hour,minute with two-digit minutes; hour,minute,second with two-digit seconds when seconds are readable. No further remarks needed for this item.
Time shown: 6,01
